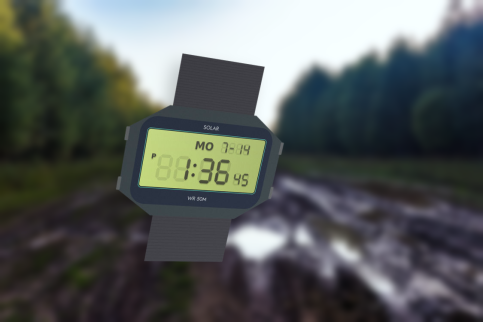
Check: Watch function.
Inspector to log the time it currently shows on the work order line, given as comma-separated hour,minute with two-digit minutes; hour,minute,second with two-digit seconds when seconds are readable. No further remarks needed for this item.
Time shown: 1,36,45
